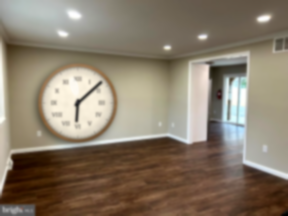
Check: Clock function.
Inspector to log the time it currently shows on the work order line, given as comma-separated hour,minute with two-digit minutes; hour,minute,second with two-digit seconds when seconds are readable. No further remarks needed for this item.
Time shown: 6,08
